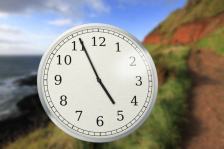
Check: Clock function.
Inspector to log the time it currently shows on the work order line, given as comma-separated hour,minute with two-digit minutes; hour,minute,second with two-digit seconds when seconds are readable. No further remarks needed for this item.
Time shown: 4,56
